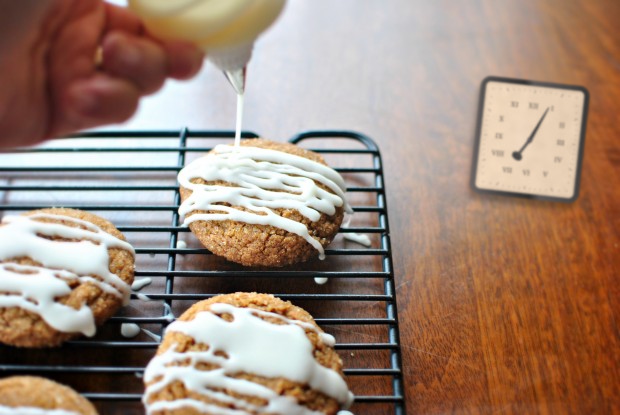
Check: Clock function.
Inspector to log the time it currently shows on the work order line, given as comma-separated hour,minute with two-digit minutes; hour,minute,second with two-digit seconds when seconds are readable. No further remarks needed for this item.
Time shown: 7,04
